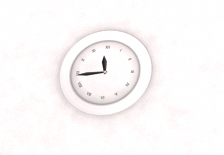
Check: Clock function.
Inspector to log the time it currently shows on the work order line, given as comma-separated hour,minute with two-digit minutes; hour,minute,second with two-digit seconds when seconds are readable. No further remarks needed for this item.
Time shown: 11,44
